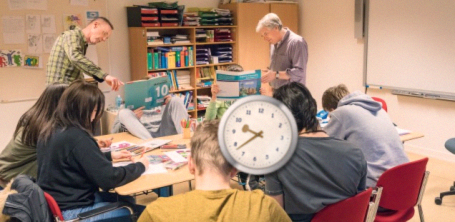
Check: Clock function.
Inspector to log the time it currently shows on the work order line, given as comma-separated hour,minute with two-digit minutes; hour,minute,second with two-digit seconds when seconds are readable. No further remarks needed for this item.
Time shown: 9,38
